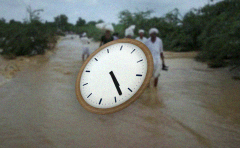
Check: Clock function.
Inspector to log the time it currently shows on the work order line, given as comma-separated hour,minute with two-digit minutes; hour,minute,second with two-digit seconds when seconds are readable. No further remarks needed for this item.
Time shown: 4,23
